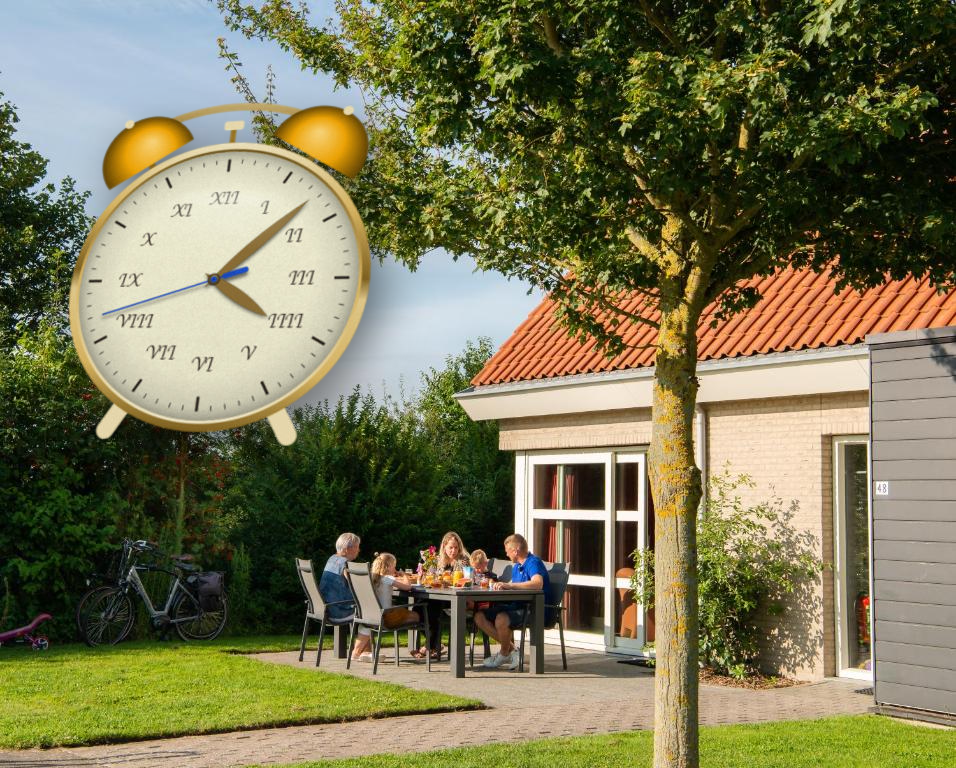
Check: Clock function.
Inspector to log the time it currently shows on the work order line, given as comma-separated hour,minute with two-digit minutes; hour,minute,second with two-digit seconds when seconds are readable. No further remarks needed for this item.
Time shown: 4,07,42
